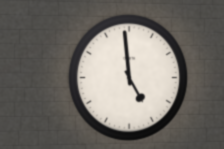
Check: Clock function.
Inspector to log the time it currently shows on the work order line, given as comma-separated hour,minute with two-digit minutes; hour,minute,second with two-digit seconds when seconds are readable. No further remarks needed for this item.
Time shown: 4,59
